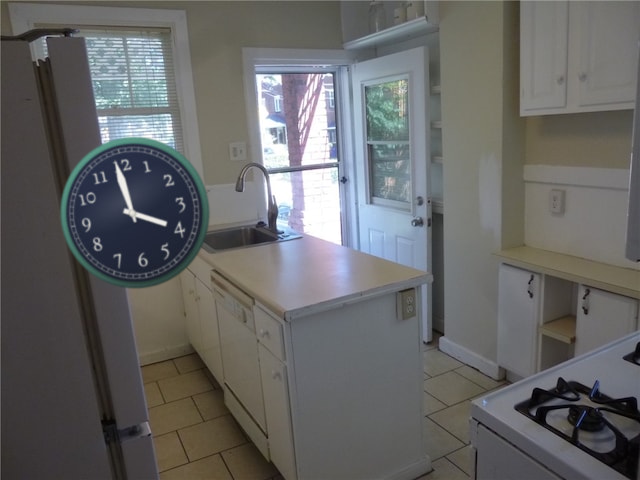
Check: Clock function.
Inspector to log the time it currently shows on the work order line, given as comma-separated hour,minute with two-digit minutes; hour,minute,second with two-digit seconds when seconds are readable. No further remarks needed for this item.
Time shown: 3,59
